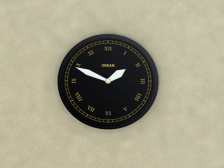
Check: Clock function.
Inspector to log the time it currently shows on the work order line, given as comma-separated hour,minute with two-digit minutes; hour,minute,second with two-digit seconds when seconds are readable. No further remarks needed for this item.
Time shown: 1,49
